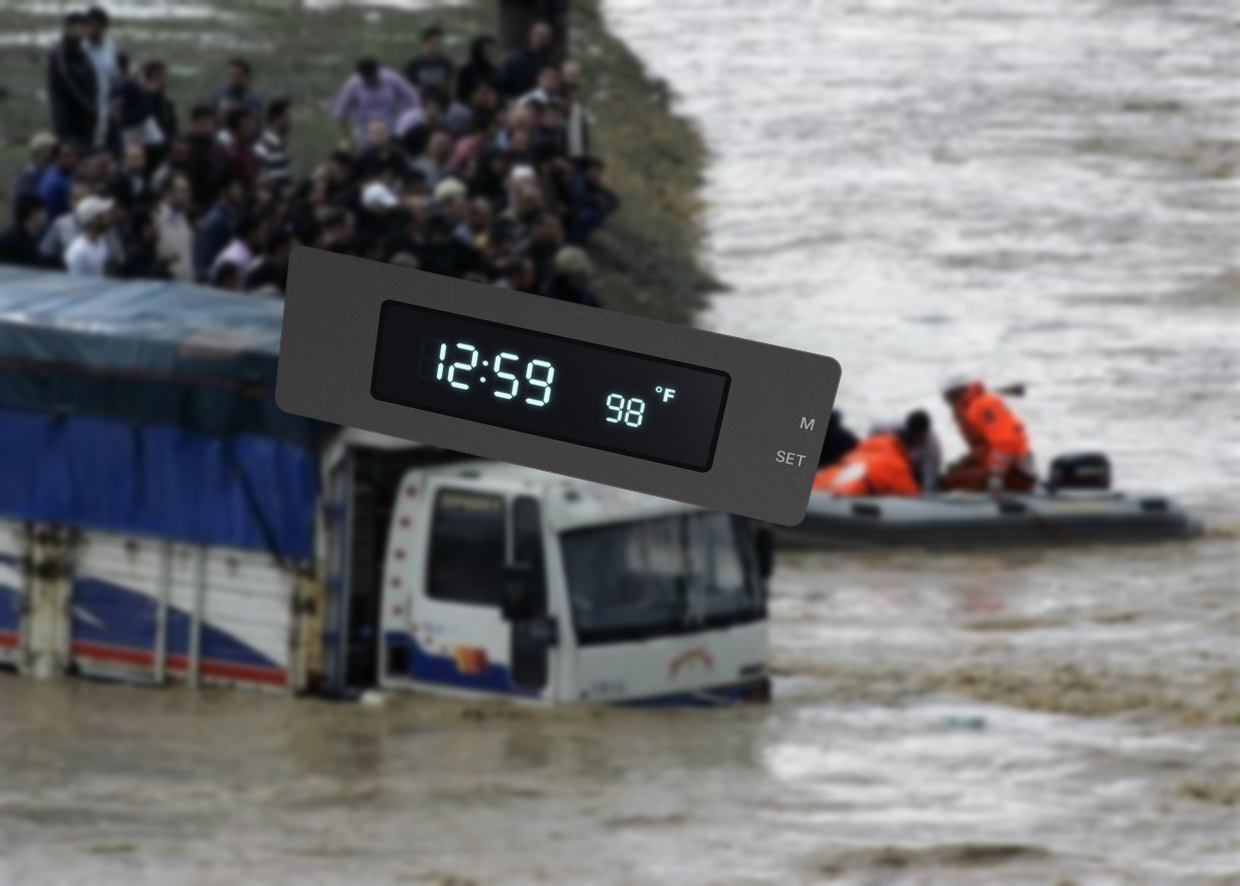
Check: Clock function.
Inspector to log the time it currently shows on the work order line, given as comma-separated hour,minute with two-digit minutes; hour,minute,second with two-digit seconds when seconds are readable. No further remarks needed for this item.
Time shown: 12,59
